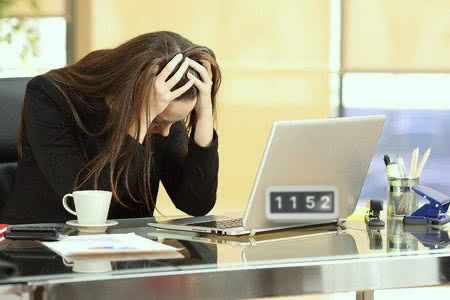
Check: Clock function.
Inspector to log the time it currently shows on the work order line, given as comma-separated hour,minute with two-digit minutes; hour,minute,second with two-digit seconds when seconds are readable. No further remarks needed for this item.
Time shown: 11,52
